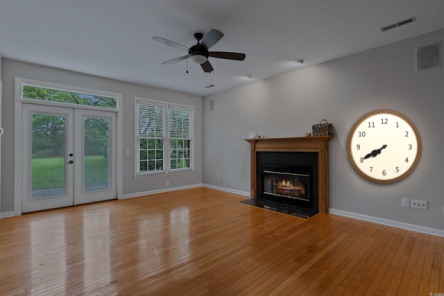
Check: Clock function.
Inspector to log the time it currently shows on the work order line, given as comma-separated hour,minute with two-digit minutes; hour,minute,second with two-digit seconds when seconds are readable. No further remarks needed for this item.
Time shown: 7,40
